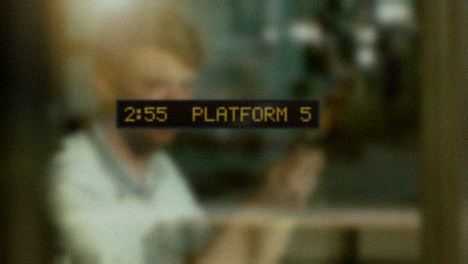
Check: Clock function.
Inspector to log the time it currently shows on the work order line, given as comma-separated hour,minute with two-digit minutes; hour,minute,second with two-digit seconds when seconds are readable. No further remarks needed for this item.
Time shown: 2,55
